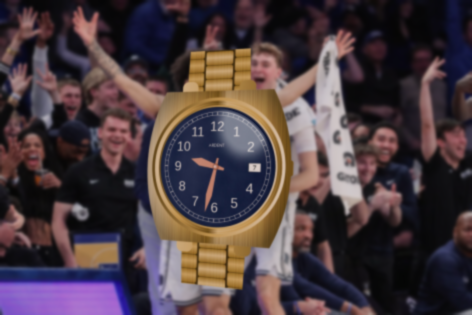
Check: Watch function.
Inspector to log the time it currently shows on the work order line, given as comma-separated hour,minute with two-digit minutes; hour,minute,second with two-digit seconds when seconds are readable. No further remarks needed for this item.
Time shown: 9,32
